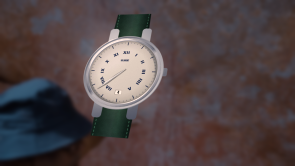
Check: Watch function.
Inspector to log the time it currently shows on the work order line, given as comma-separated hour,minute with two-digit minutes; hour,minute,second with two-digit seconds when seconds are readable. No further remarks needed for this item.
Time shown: 7,38
